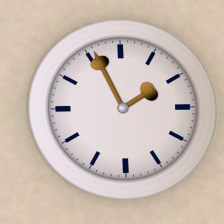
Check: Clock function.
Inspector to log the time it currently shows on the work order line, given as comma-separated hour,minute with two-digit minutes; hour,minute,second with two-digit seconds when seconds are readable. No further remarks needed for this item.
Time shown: 1,56
